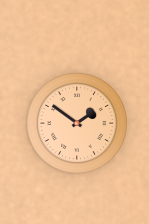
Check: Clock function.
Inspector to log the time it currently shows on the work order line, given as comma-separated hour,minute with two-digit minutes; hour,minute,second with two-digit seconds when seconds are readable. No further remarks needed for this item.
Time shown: 1,51
